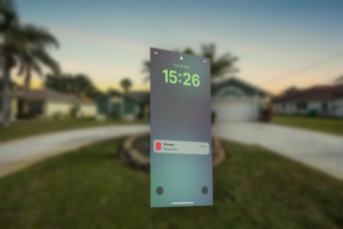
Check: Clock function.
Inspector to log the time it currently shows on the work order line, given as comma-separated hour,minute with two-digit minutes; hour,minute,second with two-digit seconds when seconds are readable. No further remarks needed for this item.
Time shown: 15,26
